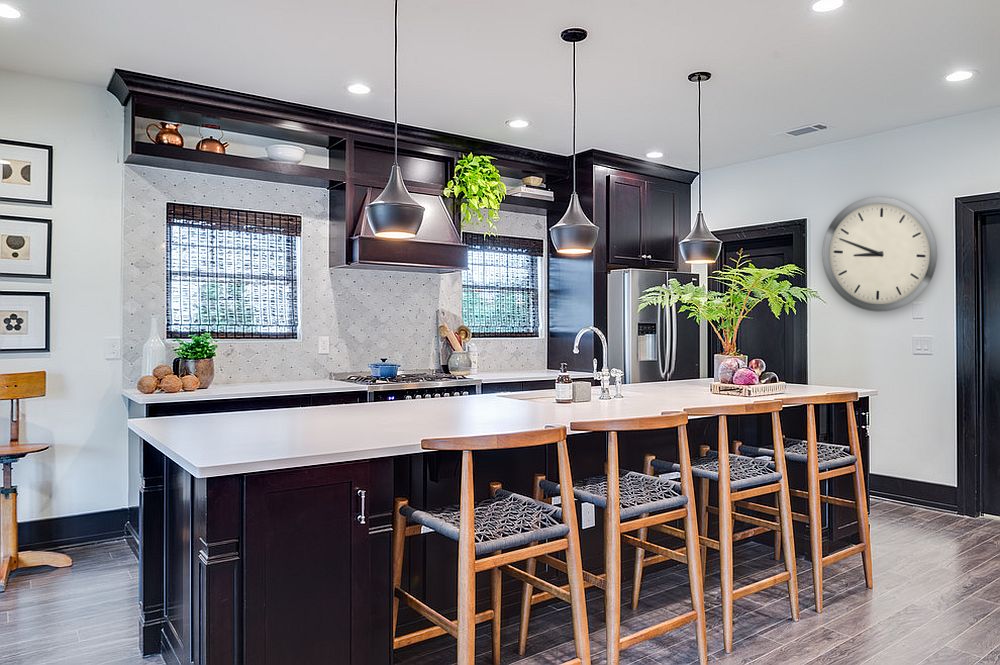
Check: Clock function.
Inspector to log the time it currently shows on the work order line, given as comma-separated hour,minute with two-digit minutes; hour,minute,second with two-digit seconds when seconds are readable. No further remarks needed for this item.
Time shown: 8,48
